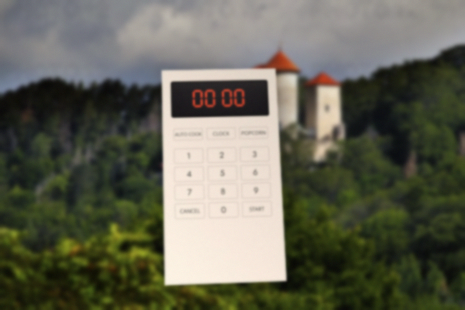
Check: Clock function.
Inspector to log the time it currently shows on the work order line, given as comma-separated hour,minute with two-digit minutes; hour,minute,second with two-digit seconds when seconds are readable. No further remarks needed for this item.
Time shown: 0,00
